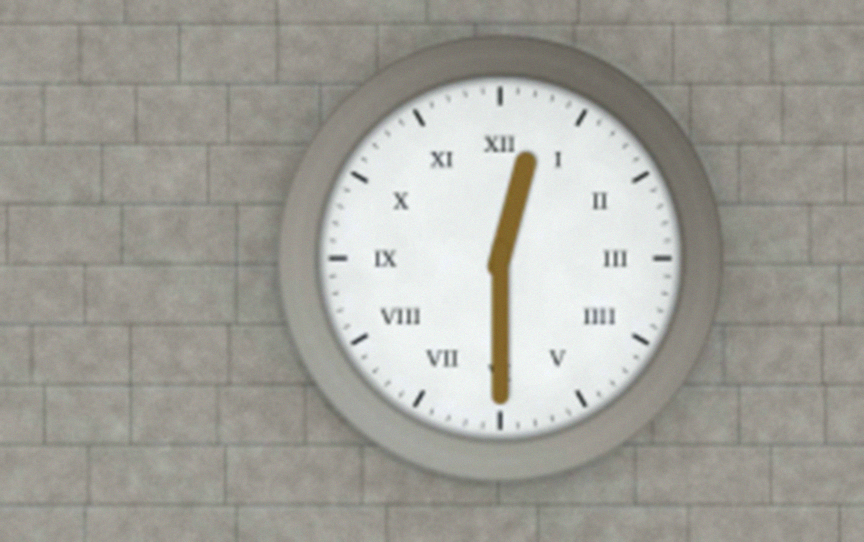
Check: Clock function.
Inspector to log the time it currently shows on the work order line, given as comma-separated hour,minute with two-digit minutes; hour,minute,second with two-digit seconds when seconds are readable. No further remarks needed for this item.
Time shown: 12,30
